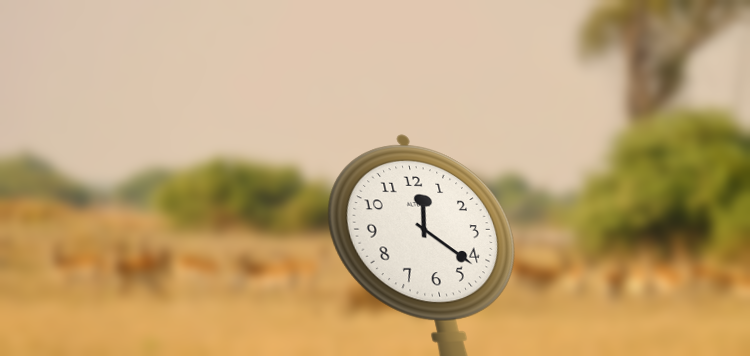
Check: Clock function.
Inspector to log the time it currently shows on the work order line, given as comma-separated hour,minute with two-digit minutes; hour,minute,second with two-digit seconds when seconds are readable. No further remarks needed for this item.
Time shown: 12,22
